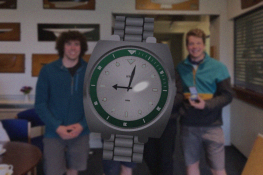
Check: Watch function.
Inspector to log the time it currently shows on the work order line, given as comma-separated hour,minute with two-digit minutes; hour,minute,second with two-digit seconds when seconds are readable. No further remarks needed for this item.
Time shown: 9,02
